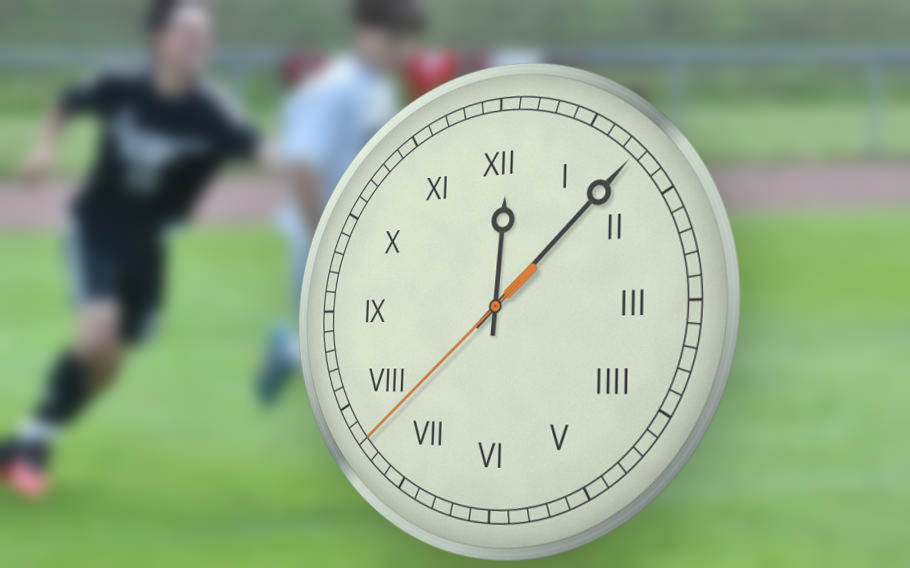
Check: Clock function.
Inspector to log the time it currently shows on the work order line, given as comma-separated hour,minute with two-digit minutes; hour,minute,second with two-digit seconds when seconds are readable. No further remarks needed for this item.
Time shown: 12,07,38
